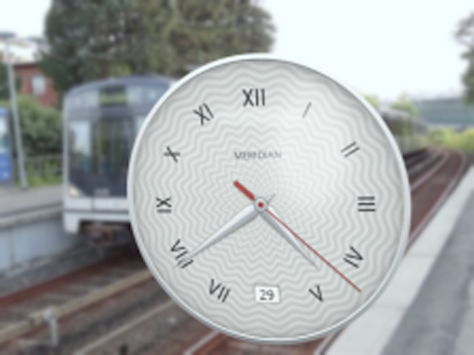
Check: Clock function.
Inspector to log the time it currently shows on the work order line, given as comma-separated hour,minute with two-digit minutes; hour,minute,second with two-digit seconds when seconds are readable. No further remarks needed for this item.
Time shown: 4,39,22
